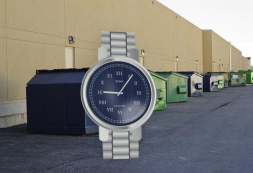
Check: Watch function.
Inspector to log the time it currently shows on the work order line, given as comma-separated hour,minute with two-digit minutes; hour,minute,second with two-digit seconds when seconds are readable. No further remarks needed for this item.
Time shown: 9,06
